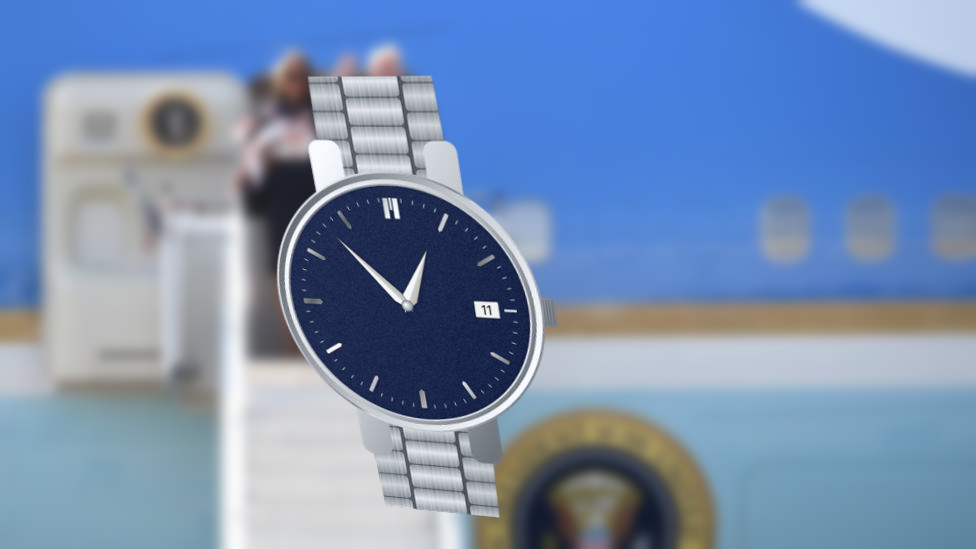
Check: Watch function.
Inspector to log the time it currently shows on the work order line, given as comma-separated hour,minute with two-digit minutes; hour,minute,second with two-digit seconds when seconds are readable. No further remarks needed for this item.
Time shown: 12,53
